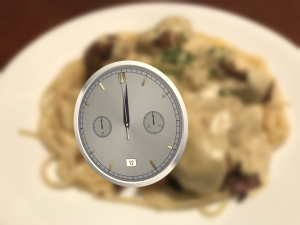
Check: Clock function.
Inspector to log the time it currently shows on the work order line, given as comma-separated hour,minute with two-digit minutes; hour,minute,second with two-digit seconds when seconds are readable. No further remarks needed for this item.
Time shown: 12,01
